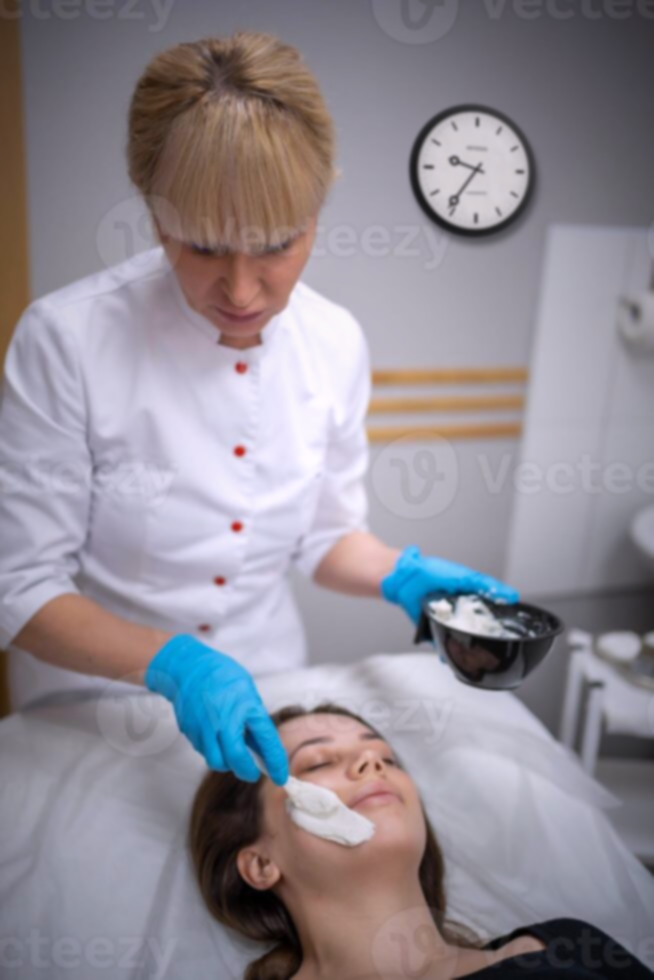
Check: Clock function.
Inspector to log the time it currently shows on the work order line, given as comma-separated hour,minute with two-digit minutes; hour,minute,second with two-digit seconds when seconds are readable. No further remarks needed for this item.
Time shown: 9,36
